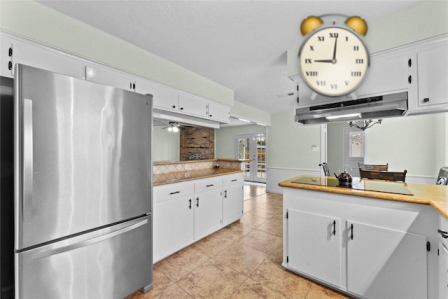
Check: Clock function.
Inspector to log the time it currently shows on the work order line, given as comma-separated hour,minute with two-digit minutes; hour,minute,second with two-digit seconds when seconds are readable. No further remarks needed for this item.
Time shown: 9,01
